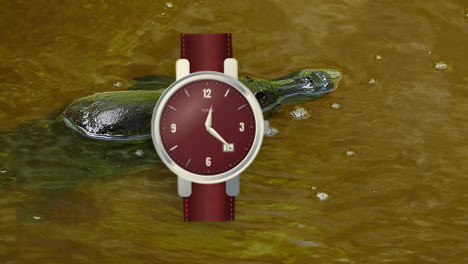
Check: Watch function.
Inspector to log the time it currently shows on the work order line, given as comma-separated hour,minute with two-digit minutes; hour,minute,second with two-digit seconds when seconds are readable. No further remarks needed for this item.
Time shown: 12,22
